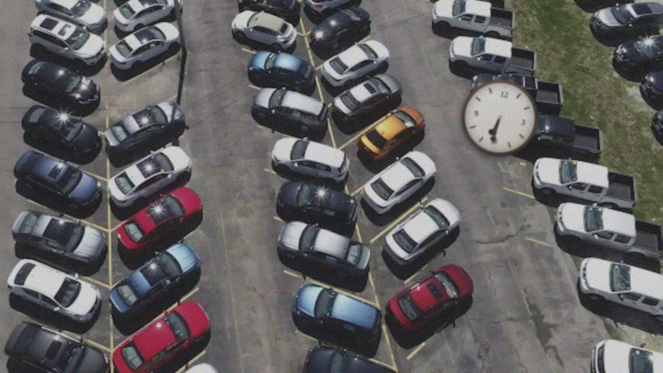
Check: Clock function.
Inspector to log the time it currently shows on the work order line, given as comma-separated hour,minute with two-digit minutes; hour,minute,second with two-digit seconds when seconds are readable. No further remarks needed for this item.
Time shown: 6,31
